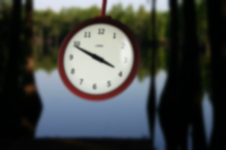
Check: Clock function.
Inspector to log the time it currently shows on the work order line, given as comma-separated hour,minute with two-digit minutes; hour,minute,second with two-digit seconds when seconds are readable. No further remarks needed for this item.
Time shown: 3,49
